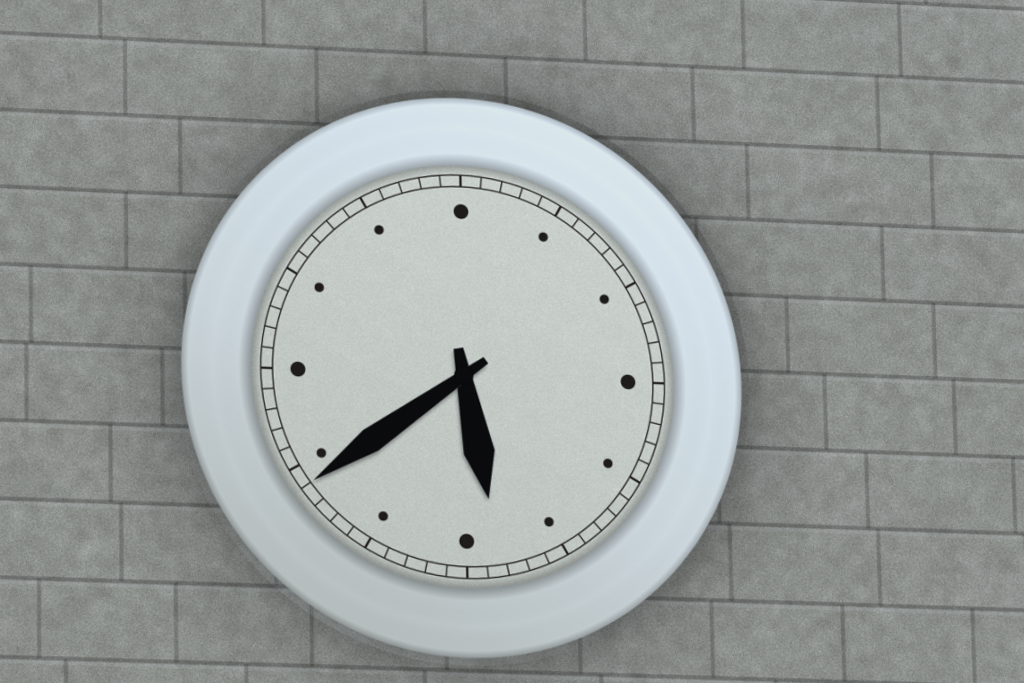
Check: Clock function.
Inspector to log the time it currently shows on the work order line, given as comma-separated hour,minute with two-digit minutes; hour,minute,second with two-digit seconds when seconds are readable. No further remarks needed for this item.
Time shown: 5,39
